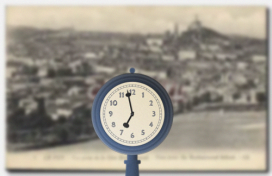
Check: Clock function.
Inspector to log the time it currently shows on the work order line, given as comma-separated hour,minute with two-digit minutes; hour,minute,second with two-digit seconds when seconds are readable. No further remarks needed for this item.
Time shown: 6,58
